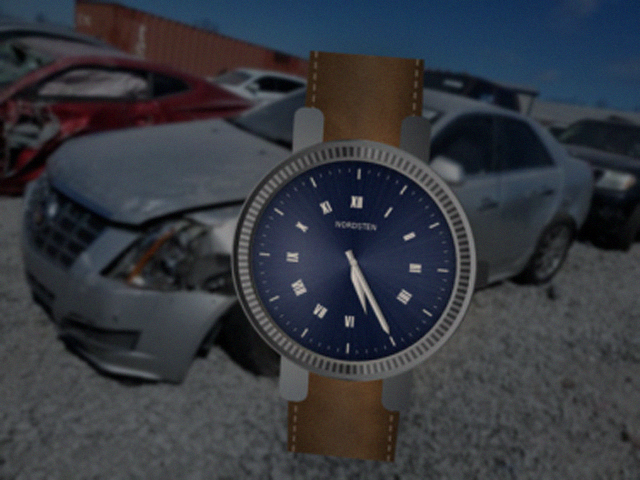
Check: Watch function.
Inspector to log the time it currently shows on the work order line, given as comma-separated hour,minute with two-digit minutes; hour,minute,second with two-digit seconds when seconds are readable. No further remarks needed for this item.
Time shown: 5,25
